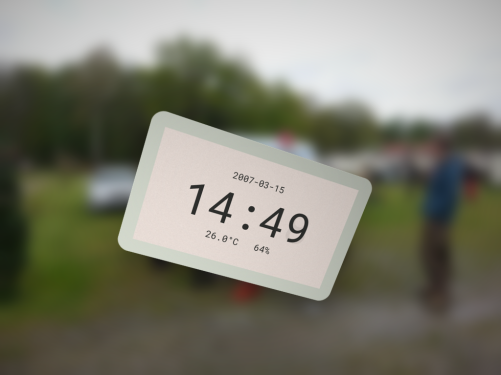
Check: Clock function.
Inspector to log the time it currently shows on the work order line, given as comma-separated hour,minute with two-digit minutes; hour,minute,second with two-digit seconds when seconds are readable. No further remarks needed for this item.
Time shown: 14,49
